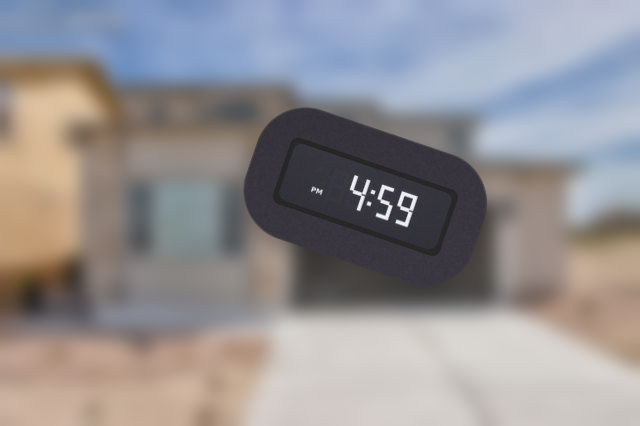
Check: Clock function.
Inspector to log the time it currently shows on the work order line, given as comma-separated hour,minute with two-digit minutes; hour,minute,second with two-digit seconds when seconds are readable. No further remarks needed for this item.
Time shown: 4,59
